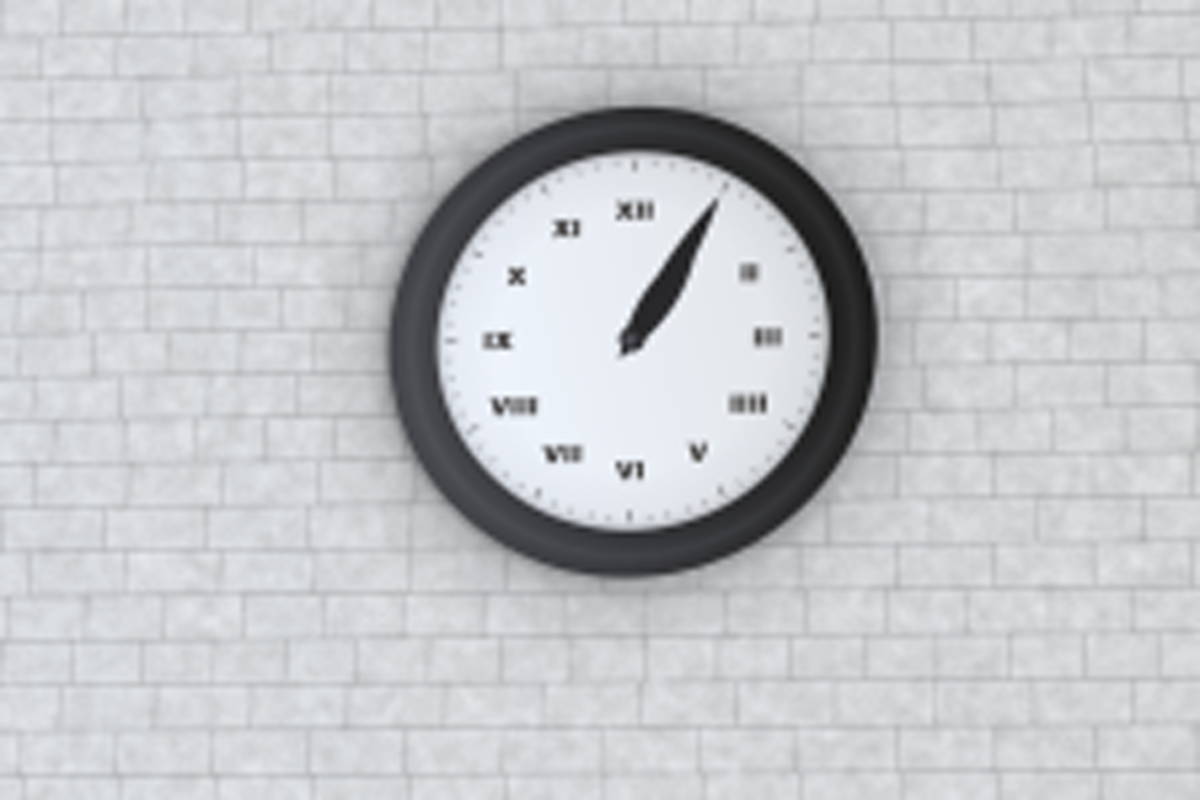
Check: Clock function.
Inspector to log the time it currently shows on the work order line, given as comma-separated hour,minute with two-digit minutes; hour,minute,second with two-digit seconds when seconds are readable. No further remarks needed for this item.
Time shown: 1,05
